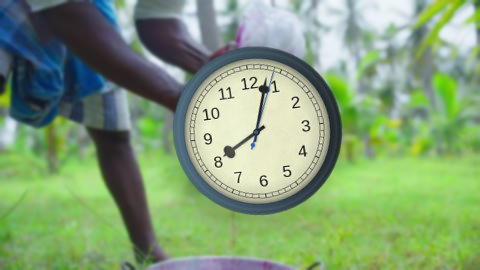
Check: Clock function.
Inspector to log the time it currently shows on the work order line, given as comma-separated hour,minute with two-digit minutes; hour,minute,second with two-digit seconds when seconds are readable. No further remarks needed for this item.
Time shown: 8,03,04
